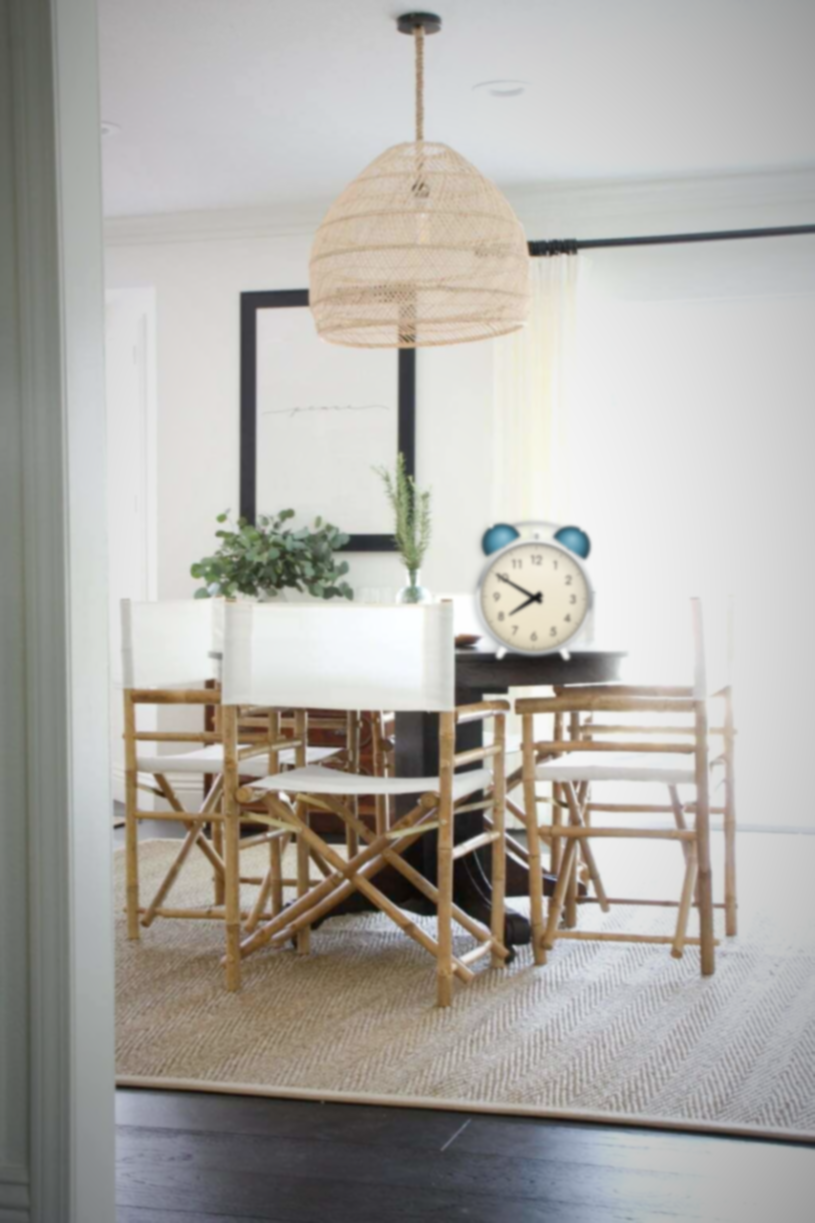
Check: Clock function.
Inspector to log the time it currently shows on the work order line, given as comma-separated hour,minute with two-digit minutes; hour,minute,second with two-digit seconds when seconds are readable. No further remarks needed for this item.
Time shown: 7,50
